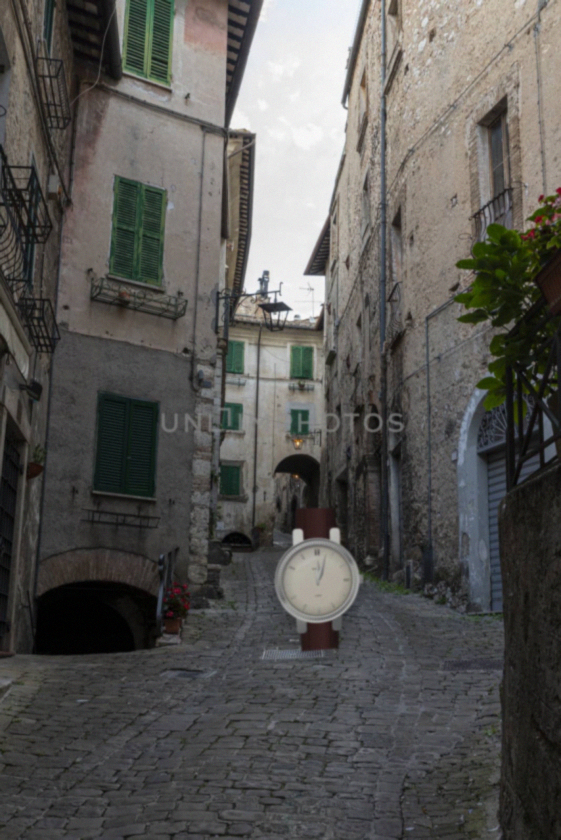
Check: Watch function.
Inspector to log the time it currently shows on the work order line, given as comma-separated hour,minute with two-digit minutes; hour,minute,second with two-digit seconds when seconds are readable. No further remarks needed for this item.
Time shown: 12,03
